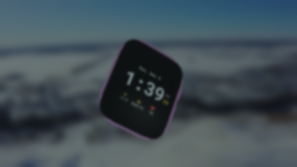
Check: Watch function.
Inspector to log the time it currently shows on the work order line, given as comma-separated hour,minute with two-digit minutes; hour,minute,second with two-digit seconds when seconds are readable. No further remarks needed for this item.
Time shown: 1,39
